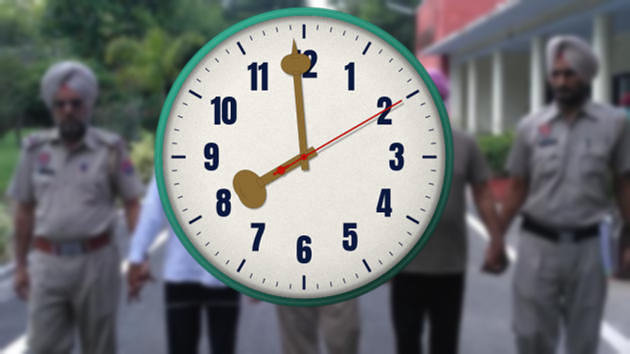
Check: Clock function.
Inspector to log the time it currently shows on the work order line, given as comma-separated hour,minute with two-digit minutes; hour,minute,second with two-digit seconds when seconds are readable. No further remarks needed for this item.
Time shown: 7,59,10
